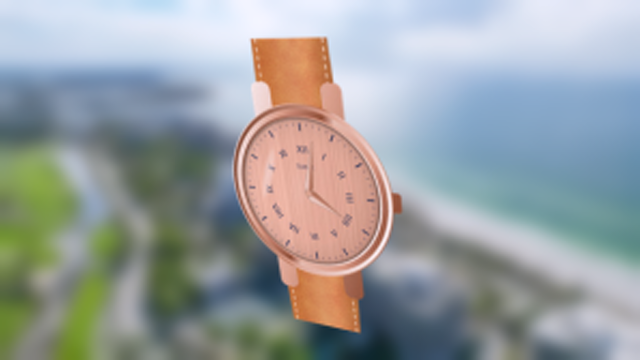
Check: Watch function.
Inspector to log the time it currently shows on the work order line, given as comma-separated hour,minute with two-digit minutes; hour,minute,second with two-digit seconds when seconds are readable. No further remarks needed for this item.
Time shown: 4,02
